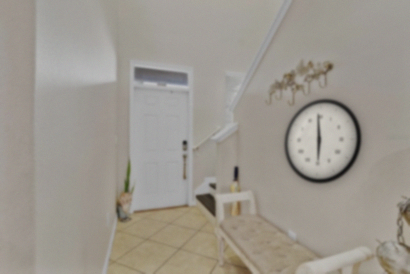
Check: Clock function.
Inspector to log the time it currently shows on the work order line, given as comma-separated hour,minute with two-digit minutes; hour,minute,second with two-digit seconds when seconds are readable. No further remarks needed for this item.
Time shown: 5,59
